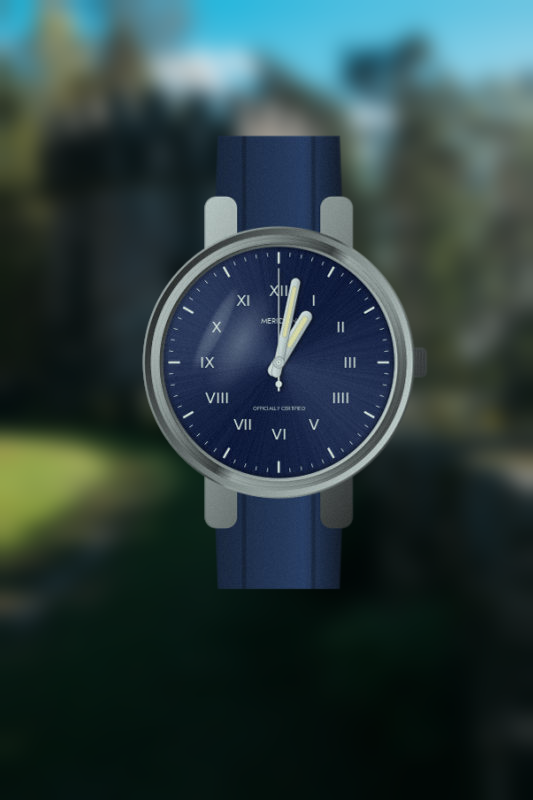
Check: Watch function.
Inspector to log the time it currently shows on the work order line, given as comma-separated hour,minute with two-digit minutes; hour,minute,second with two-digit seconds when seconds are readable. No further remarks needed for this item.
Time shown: 1,02,00
